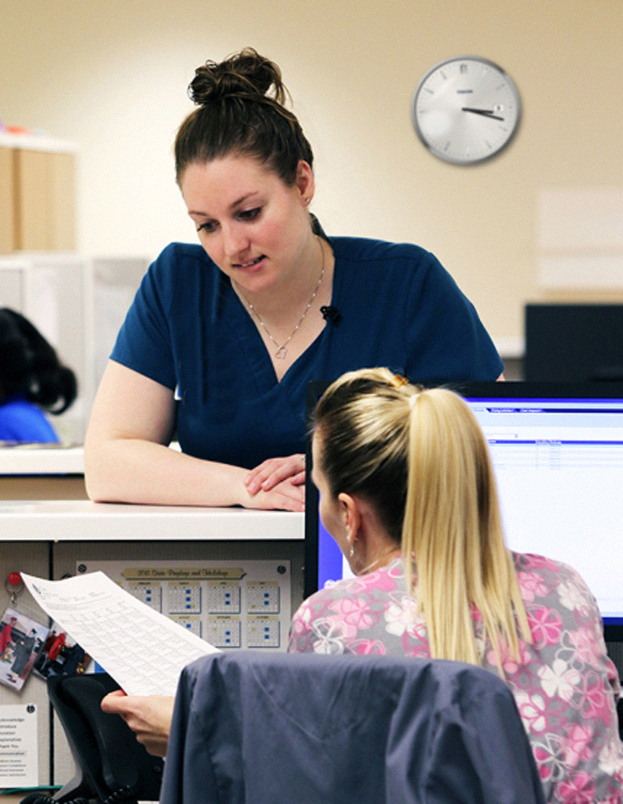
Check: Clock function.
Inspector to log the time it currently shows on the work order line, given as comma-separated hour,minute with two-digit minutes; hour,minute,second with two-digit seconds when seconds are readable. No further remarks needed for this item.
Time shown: 3,18
